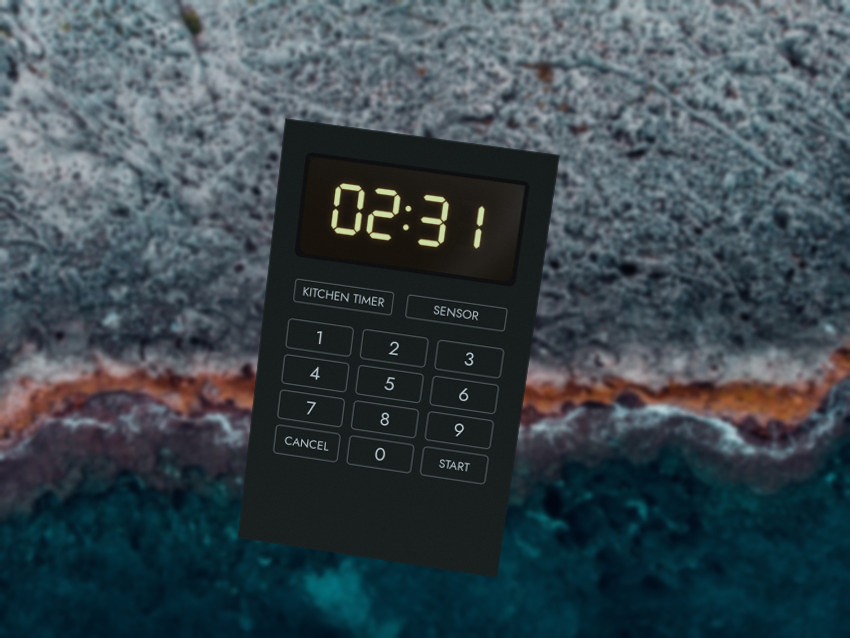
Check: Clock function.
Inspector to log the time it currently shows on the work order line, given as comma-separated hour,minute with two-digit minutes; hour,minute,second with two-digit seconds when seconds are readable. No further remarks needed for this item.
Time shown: 2,31
